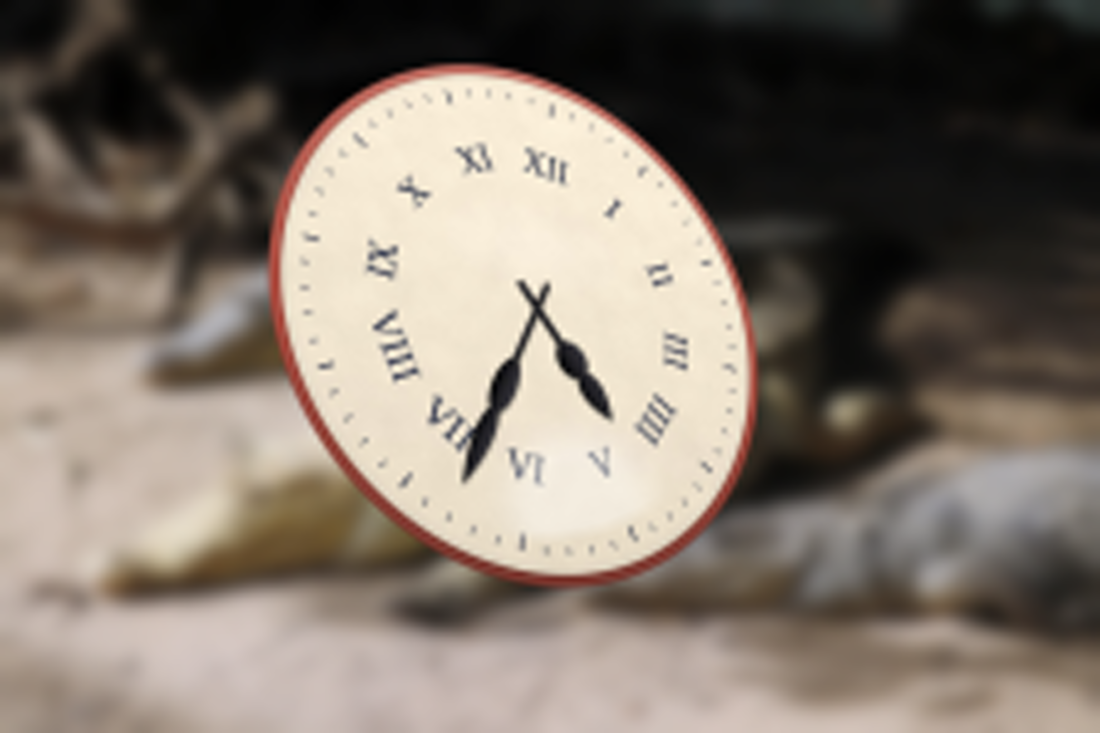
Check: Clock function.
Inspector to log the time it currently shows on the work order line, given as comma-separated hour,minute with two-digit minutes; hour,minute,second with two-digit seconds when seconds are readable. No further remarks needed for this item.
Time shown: 4,33
